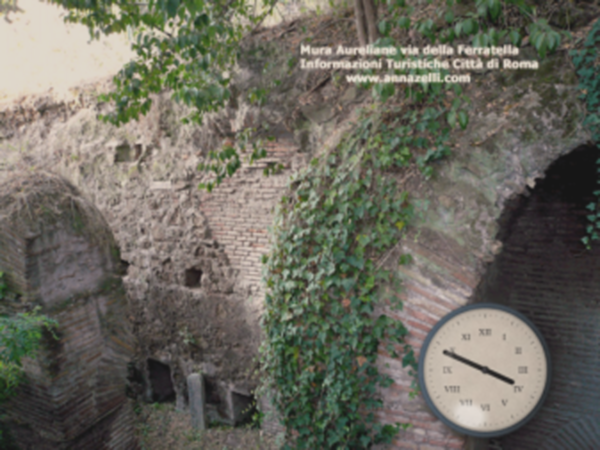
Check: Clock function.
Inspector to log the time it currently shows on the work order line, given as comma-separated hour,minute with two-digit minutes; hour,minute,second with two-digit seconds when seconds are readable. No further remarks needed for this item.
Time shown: 3,49
